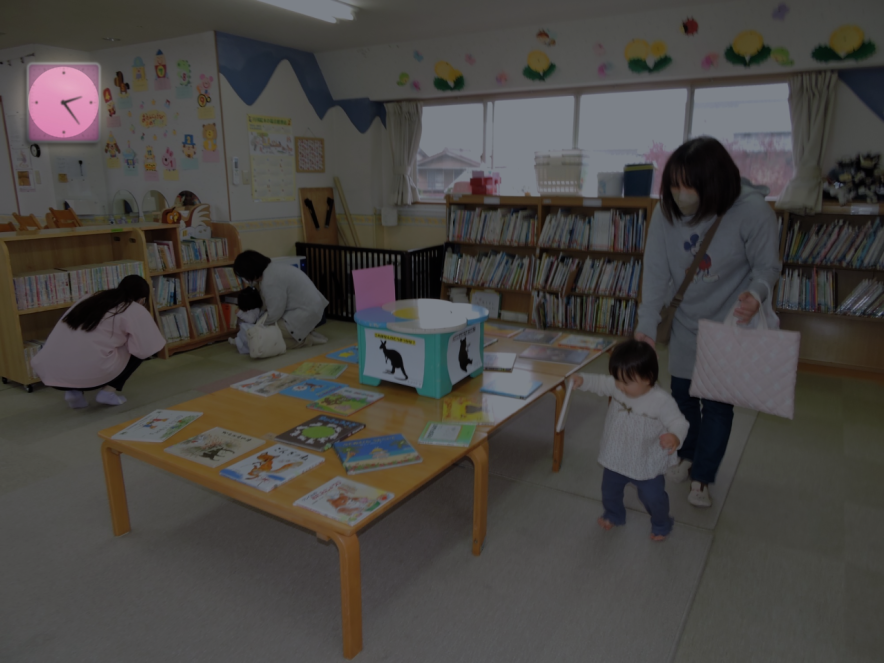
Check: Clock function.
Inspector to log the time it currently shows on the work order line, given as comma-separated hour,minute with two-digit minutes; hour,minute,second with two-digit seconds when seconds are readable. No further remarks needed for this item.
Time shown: 2,24
